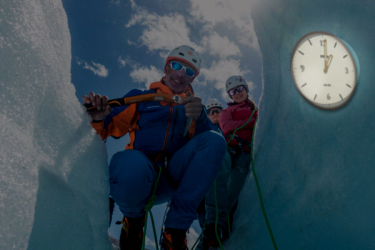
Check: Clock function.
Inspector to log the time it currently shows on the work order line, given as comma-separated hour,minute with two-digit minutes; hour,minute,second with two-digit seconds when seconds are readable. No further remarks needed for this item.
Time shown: 1,01
